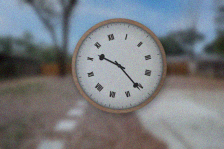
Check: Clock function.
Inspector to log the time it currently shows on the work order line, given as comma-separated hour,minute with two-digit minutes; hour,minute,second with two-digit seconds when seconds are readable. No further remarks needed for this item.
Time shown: 10,26
